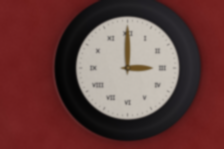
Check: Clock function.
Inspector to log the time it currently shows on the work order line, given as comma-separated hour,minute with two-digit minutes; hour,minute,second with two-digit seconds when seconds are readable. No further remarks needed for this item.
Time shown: 3,00
